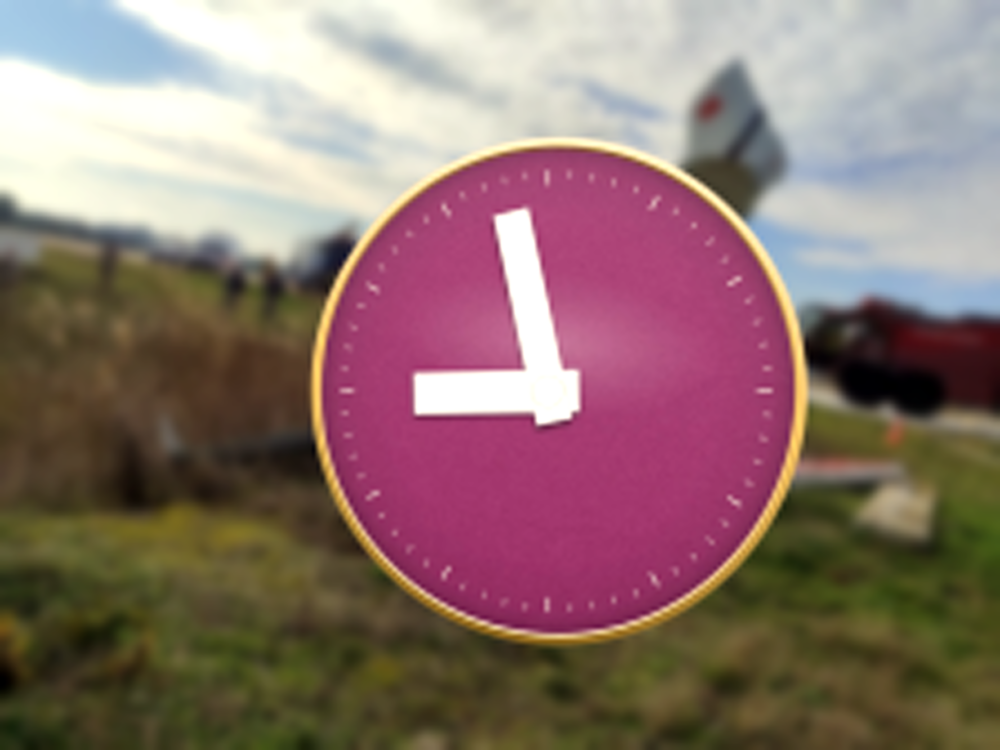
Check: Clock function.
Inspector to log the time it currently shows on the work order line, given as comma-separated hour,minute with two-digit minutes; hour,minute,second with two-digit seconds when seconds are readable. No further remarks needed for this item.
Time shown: 8,58
